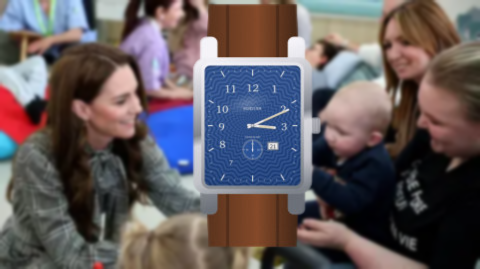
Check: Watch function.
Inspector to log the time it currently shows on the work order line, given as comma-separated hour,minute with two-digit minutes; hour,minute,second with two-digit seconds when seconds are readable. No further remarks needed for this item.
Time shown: 3,11
